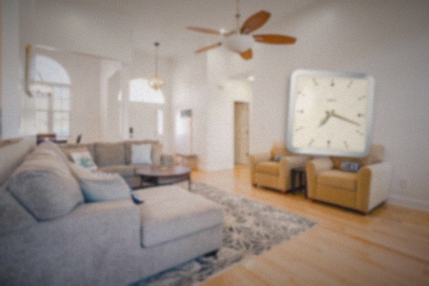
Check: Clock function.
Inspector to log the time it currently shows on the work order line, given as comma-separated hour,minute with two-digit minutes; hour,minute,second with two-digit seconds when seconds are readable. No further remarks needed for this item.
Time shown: 7,18
